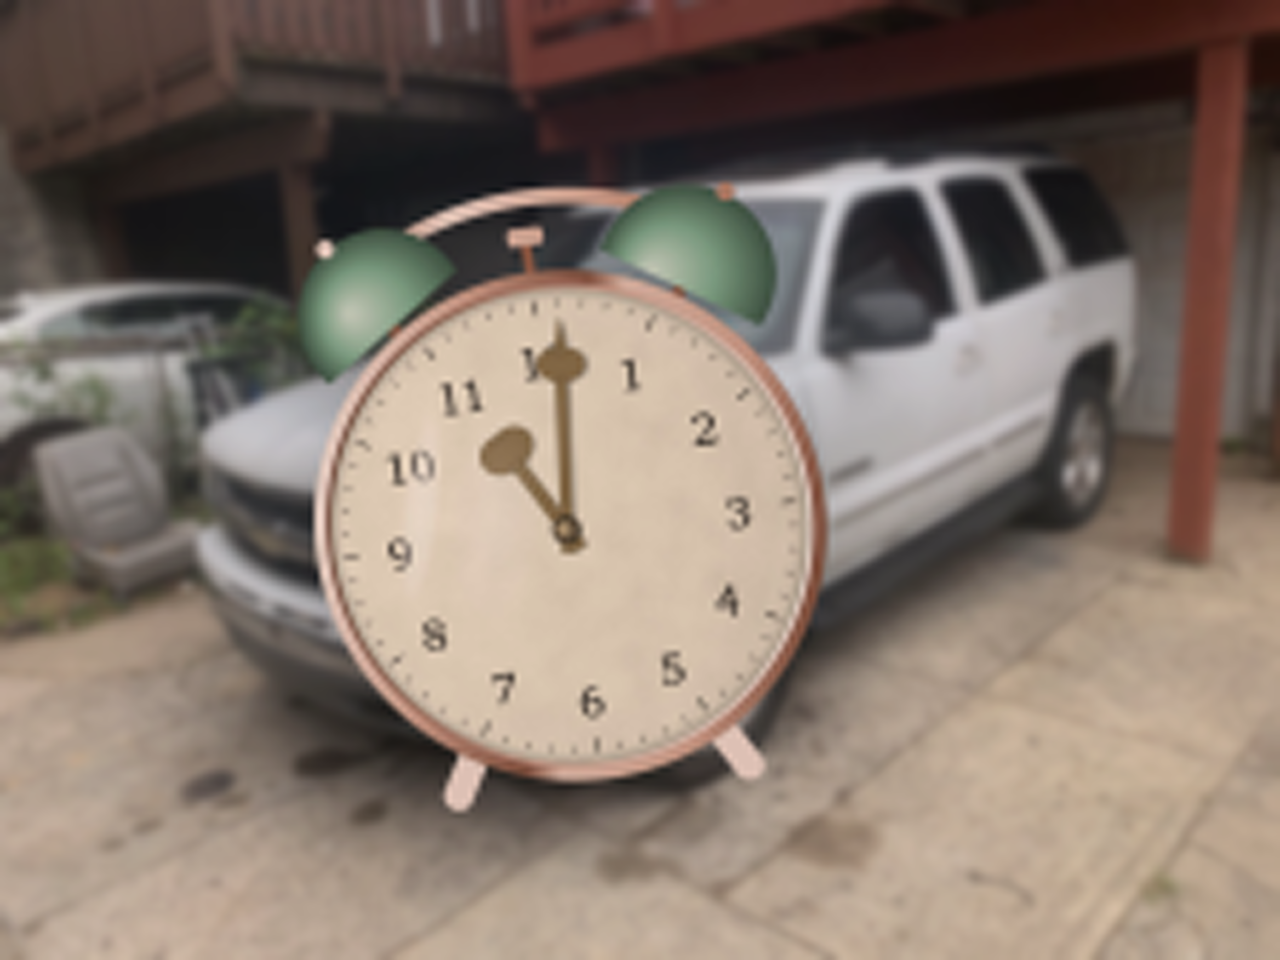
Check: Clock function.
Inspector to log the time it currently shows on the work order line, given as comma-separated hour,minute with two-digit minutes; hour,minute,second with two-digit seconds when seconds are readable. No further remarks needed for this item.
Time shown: 11,01
